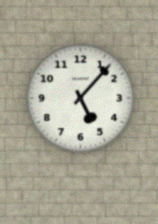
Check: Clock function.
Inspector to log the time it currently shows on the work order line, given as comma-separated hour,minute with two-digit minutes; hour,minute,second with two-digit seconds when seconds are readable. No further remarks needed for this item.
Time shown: 5,07
